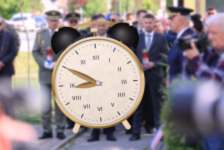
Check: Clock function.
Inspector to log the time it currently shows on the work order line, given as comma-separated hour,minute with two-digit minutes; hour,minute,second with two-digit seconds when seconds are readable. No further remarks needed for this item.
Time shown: 8,50
